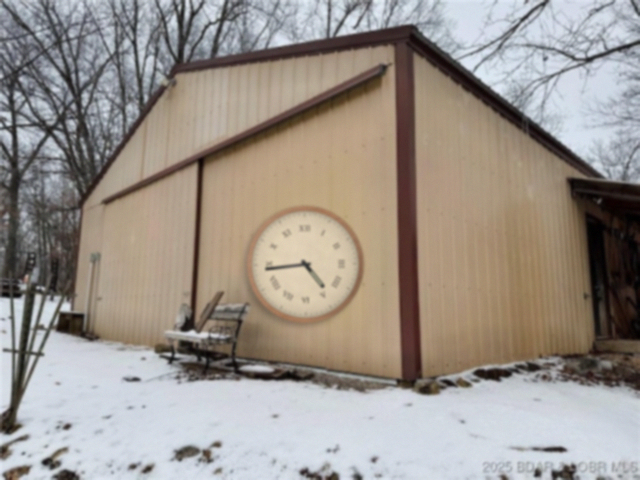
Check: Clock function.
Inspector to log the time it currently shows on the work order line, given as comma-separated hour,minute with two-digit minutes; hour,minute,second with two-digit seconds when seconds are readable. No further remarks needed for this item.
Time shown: 4,44
